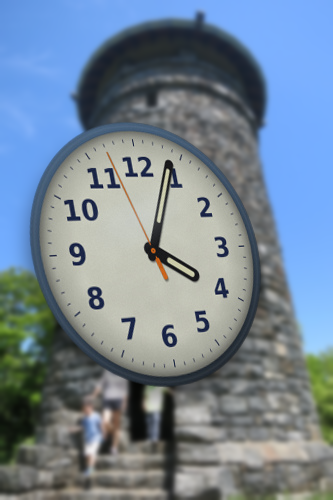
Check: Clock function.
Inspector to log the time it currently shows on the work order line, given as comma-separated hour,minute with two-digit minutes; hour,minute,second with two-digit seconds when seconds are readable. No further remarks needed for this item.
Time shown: 4,03,57
